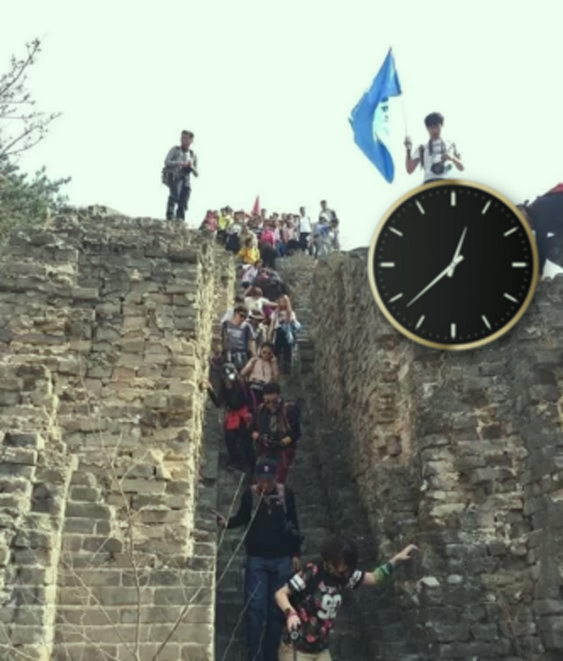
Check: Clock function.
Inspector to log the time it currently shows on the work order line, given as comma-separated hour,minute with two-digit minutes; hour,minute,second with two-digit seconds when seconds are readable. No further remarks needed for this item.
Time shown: 12,38
